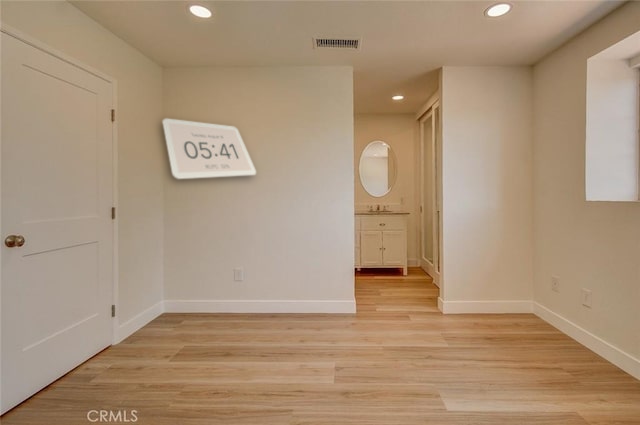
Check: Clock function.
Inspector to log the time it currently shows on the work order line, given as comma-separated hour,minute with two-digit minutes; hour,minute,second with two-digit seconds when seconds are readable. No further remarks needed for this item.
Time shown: 5,41
